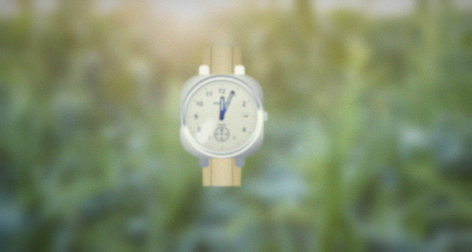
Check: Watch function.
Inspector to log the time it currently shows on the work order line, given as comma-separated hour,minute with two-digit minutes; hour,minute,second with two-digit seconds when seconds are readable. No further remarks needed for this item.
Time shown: 12,04
